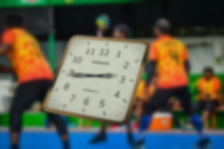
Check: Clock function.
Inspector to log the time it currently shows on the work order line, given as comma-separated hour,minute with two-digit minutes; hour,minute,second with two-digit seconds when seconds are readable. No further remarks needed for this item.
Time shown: 2,44
